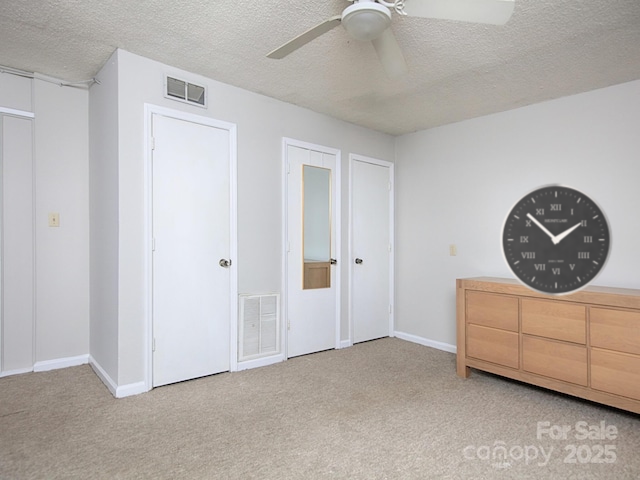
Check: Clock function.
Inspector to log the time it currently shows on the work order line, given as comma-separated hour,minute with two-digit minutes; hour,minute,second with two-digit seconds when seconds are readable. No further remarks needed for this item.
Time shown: 1,52
